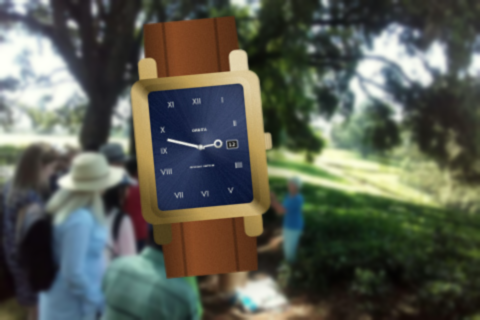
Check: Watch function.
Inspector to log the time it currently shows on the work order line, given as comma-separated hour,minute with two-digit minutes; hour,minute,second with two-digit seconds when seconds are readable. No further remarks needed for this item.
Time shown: 2,48
